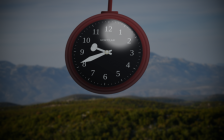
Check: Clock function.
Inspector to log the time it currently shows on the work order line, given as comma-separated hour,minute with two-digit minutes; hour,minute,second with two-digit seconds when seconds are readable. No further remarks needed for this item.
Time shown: 9,41
